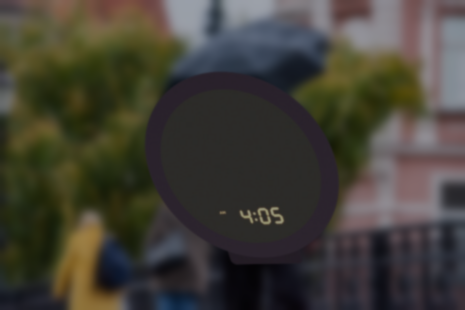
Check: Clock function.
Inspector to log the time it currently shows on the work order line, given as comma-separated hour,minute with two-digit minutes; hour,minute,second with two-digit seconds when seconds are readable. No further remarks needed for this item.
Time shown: 4,05
